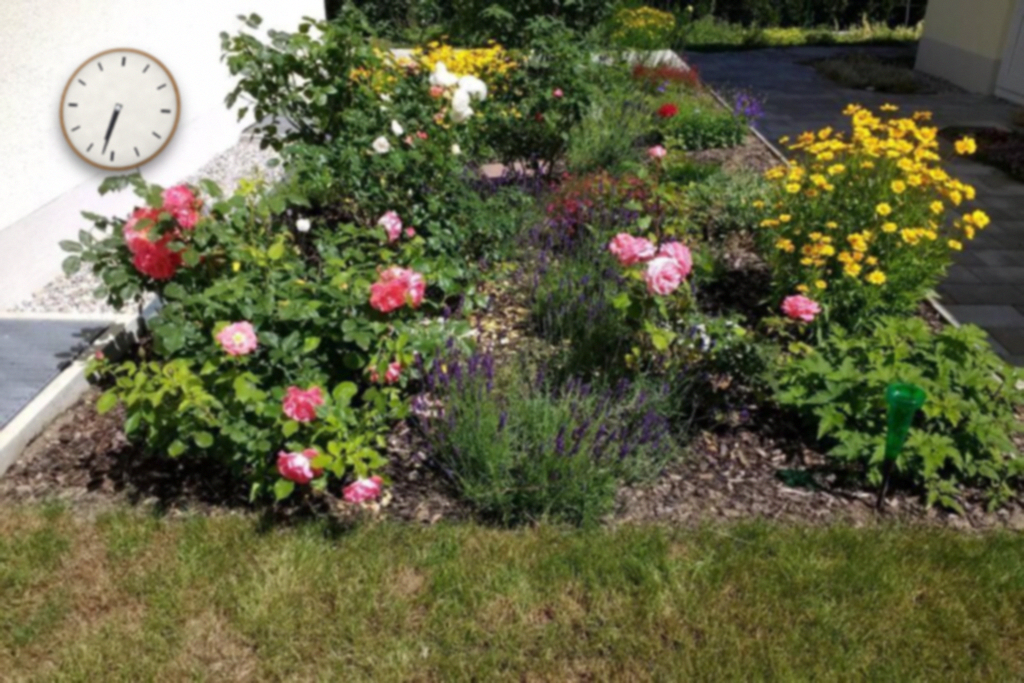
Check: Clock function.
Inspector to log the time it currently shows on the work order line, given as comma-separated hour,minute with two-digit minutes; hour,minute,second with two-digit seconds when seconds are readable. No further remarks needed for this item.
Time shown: 6,32
